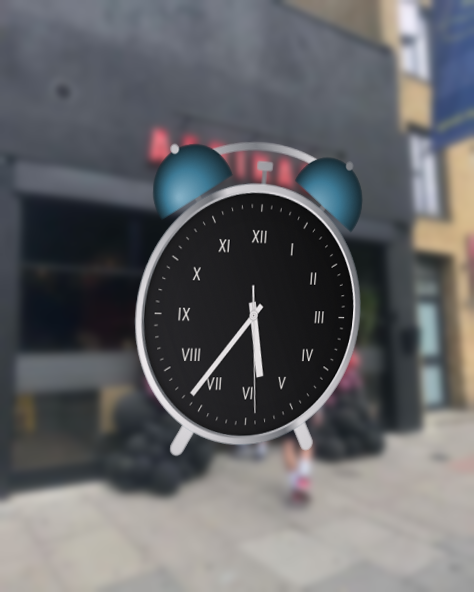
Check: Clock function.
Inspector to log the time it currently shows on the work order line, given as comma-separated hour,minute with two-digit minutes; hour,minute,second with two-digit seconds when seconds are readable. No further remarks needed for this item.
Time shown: 5,36,29
